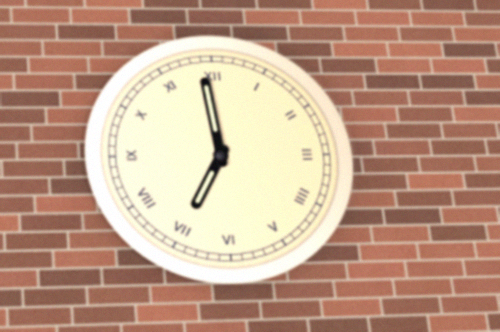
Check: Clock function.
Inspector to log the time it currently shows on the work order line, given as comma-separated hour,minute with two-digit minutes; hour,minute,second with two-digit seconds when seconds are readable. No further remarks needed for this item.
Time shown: 6,59
